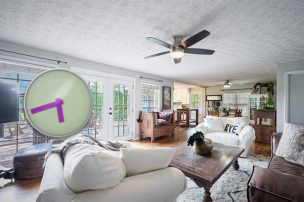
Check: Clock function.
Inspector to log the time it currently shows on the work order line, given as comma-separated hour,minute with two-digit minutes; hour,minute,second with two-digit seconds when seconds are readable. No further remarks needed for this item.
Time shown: 5,42
